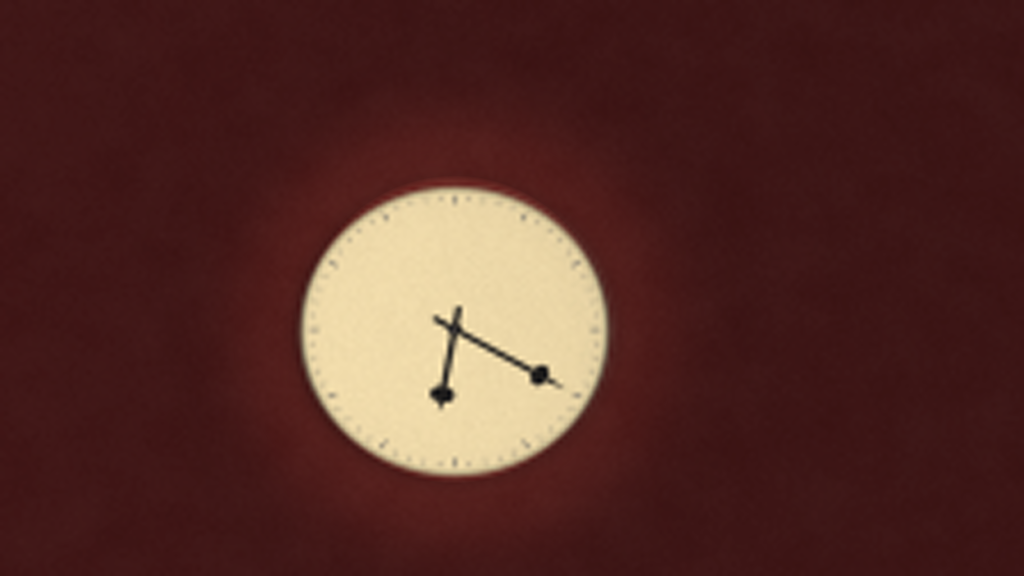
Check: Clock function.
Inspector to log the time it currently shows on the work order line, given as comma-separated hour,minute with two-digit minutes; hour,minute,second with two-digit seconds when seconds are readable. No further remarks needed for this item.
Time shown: 6,20
